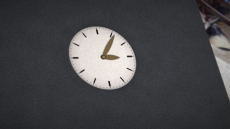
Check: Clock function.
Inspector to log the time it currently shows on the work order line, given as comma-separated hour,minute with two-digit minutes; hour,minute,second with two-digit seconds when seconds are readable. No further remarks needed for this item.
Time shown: 3,06
